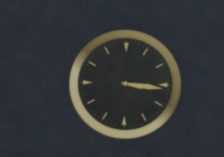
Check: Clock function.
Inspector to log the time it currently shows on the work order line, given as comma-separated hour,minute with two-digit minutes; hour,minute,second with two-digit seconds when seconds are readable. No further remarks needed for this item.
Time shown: 3,16
